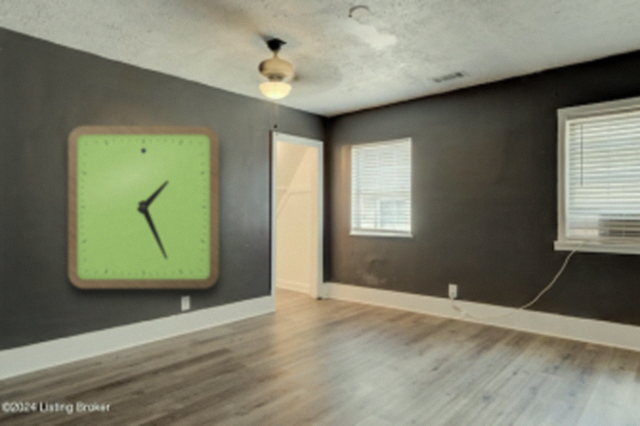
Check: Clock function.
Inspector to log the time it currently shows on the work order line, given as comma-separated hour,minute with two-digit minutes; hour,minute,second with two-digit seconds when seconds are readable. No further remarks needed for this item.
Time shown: 1,26
